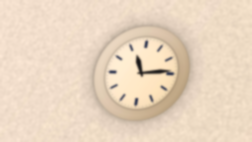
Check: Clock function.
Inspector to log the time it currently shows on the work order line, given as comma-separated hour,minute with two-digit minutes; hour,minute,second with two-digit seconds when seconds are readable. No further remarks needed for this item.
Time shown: 11,14
